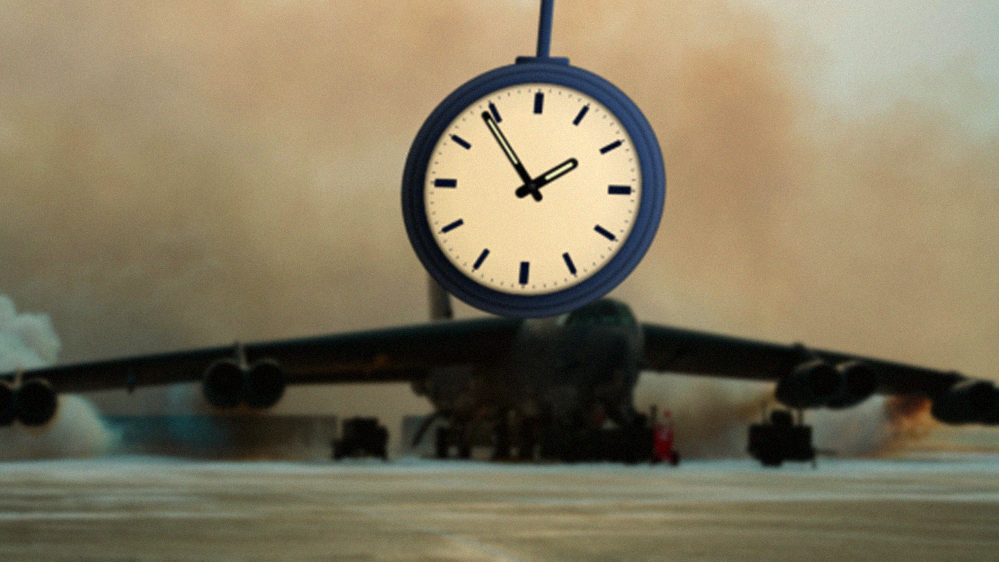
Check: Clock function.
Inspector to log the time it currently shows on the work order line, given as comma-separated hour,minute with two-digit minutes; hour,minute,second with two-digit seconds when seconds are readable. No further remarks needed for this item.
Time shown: 1,54
